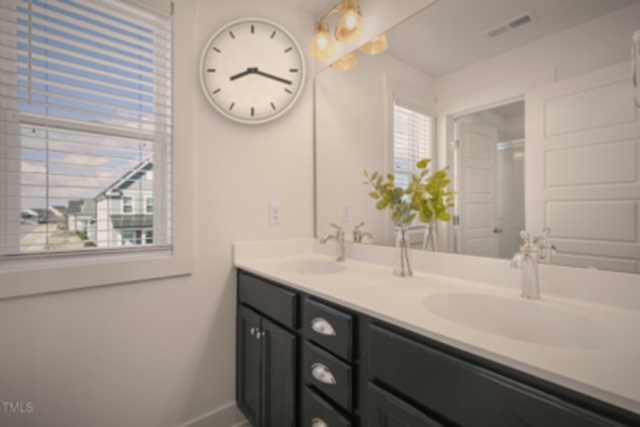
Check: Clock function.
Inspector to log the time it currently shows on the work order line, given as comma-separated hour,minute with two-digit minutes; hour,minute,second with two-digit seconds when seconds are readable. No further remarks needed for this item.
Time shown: 8,18
